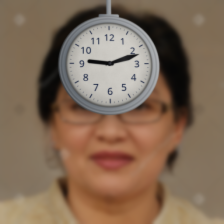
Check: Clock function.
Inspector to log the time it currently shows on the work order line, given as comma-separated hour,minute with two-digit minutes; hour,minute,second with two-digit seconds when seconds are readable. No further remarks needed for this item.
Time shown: 9,12
